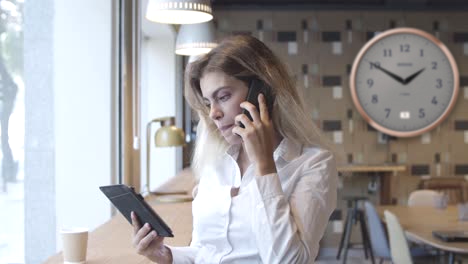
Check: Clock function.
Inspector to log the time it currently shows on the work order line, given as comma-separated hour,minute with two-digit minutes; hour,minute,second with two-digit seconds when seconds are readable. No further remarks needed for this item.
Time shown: 1,50
